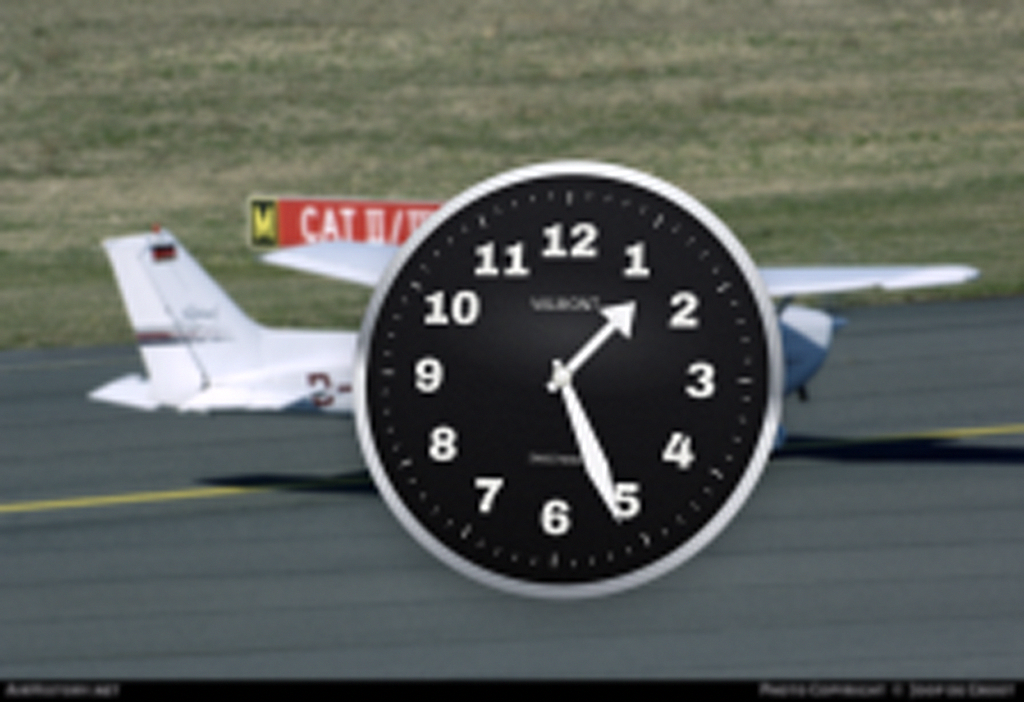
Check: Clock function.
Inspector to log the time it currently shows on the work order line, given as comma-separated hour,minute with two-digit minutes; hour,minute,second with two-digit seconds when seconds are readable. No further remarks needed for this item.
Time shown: 1,26
